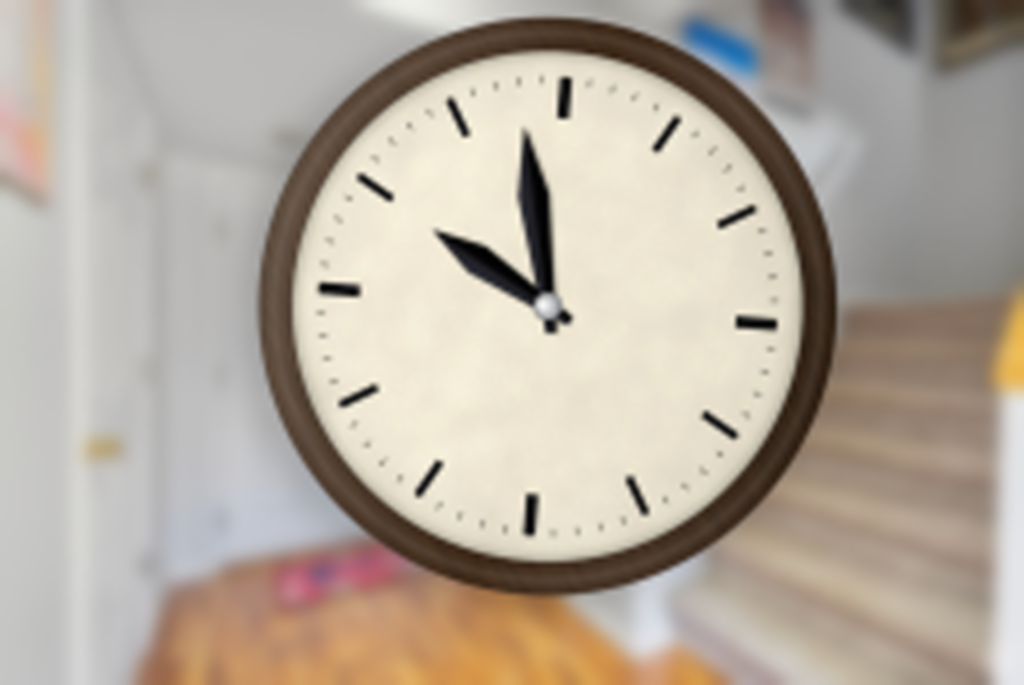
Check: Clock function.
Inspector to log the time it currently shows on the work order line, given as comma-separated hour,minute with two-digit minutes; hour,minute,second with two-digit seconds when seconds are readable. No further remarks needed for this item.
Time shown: 9,58
